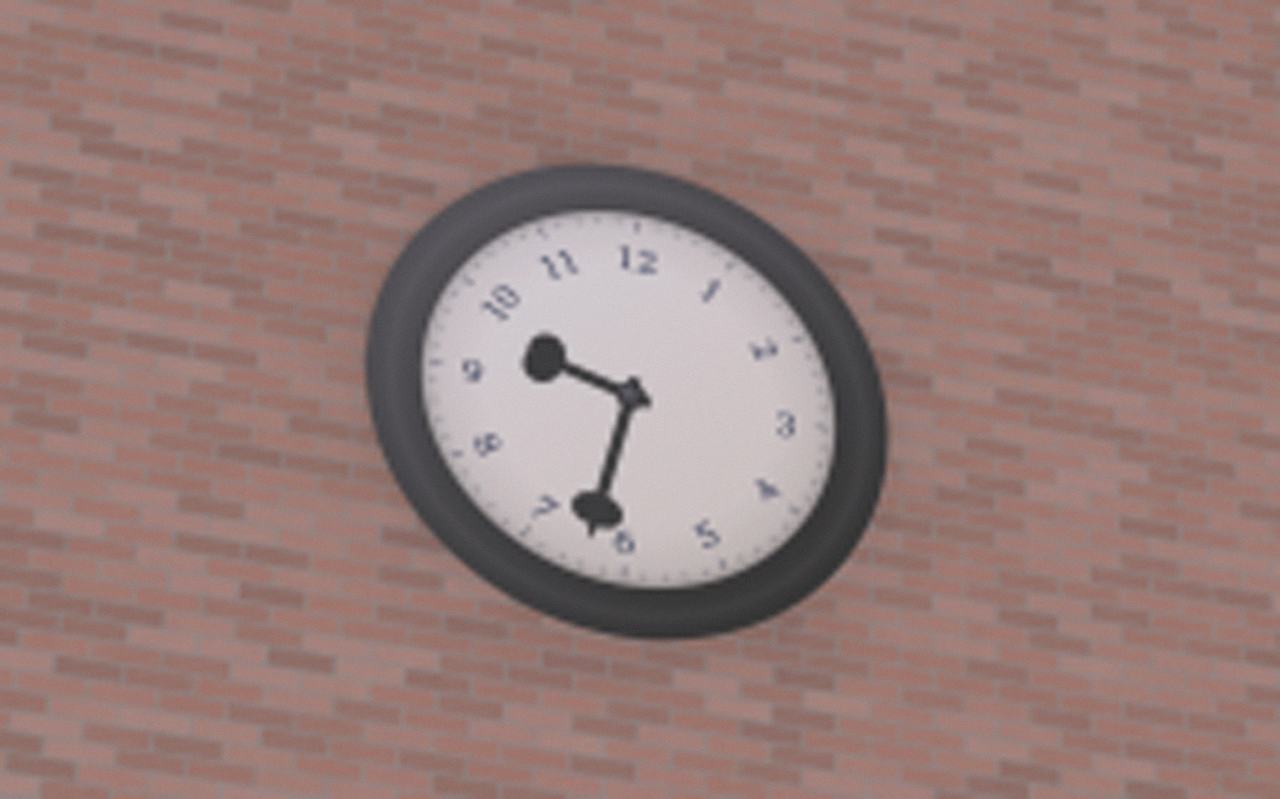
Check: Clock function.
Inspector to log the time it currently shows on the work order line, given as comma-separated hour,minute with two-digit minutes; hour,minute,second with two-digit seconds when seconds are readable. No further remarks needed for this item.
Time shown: 9,32
